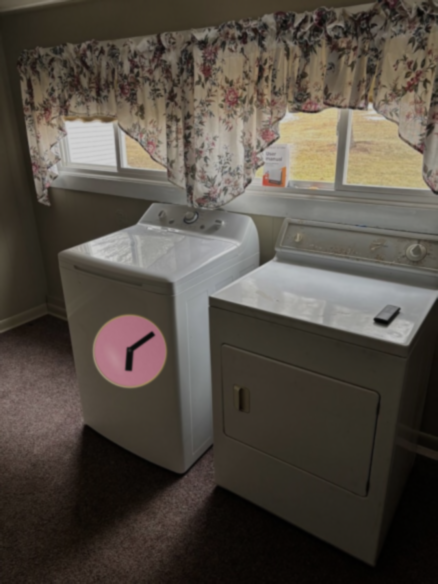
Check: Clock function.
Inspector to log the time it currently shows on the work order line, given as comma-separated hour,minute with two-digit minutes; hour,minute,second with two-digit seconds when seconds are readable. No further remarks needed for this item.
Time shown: 6,09
